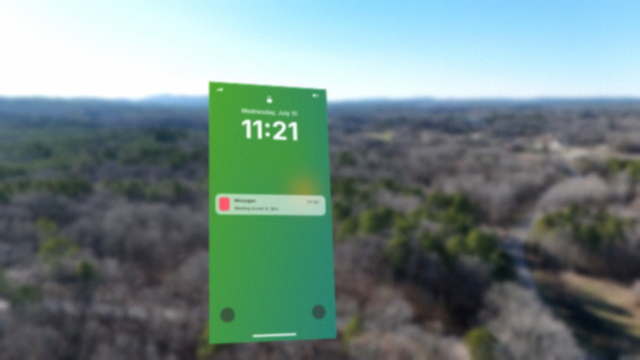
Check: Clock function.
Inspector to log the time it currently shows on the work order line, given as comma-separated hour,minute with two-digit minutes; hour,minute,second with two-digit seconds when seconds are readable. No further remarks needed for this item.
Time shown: 11,21
